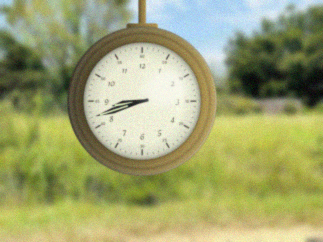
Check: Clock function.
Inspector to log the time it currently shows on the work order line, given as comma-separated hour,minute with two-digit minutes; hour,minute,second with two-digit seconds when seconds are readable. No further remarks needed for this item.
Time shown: 8,42
